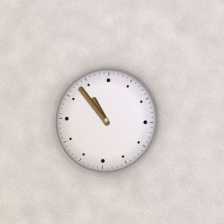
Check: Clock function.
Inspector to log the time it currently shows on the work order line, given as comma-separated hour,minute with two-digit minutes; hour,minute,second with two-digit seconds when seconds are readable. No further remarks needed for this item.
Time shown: 10,53
